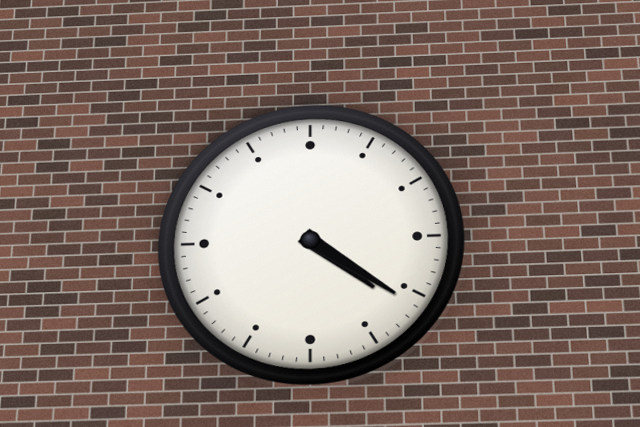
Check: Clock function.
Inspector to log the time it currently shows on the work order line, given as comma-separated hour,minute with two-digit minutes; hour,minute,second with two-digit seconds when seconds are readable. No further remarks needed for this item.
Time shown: 4,21
